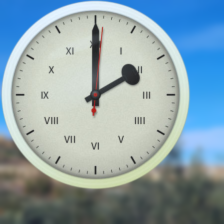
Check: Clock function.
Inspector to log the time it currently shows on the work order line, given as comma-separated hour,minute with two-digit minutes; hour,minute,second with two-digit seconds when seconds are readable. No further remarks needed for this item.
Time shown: 2,00,01
